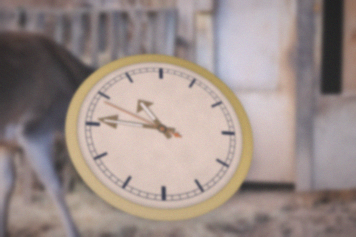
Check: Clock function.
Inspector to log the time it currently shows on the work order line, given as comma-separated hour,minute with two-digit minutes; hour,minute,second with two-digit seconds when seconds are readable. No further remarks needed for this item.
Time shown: 10,45,49
